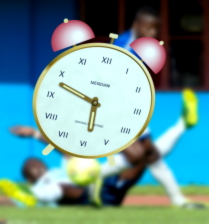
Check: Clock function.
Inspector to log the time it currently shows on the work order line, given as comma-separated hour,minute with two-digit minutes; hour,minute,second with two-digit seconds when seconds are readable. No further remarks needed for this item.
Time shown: 5,48
